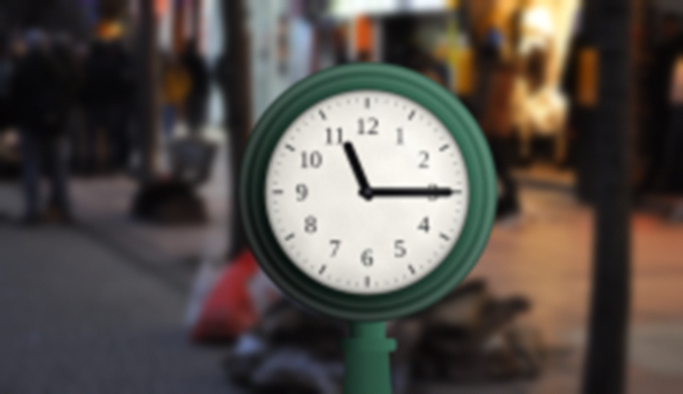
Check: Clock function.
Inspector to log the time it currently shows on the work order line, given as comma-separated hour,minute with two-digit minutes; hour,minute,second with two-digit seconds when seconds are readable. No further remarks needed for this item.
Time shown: 11,15
